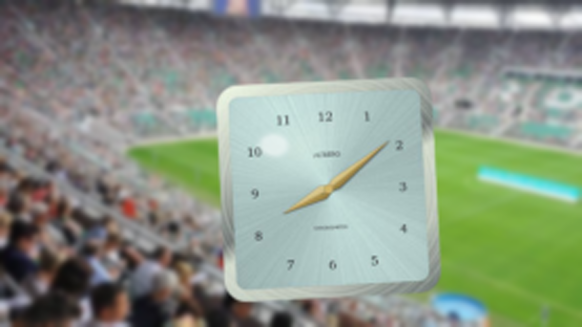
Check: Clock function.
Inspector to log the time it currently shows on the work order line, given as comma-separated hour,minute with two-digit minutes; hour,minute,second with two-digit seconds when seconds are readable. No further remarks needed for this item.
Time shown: 8,09
